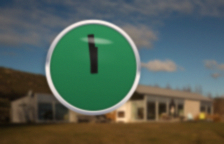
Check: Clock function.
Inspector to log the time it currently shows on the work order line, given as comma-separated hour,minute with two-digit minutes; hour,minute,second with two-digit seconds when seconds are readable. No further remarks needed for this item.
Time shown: 11,59
